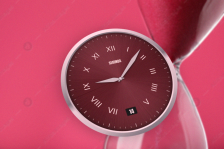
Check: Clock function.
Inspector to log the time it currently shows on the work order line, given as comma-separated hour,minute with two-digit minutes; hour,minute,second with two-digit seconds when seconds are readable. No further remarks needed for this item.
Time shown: 9,08
